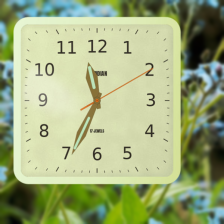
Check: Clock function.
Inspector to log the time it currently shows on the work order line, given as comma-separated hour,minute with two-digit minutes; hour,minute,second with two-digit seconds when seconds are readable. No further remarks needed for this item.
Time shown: 11,34,10
